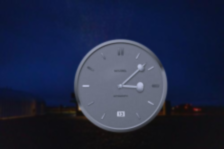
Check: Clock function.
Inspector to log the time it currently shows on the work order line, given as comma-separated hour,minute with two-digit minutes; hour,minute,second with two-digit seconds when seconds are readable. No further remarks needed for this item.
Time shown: 3,08
